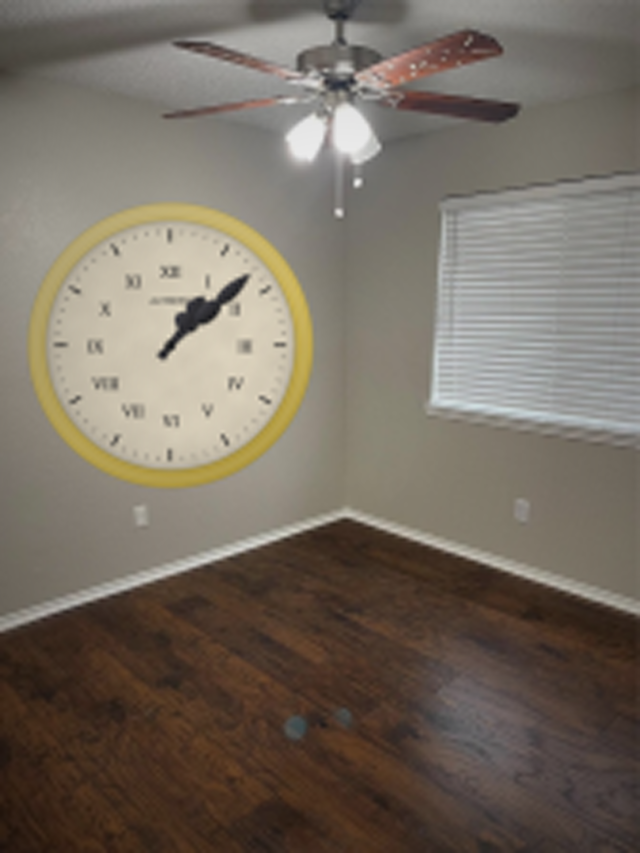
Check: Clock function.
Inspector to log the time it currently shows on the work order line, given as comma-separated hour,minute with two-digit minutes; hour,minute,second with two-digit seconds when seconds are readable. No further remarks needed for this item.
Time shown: 1,08
